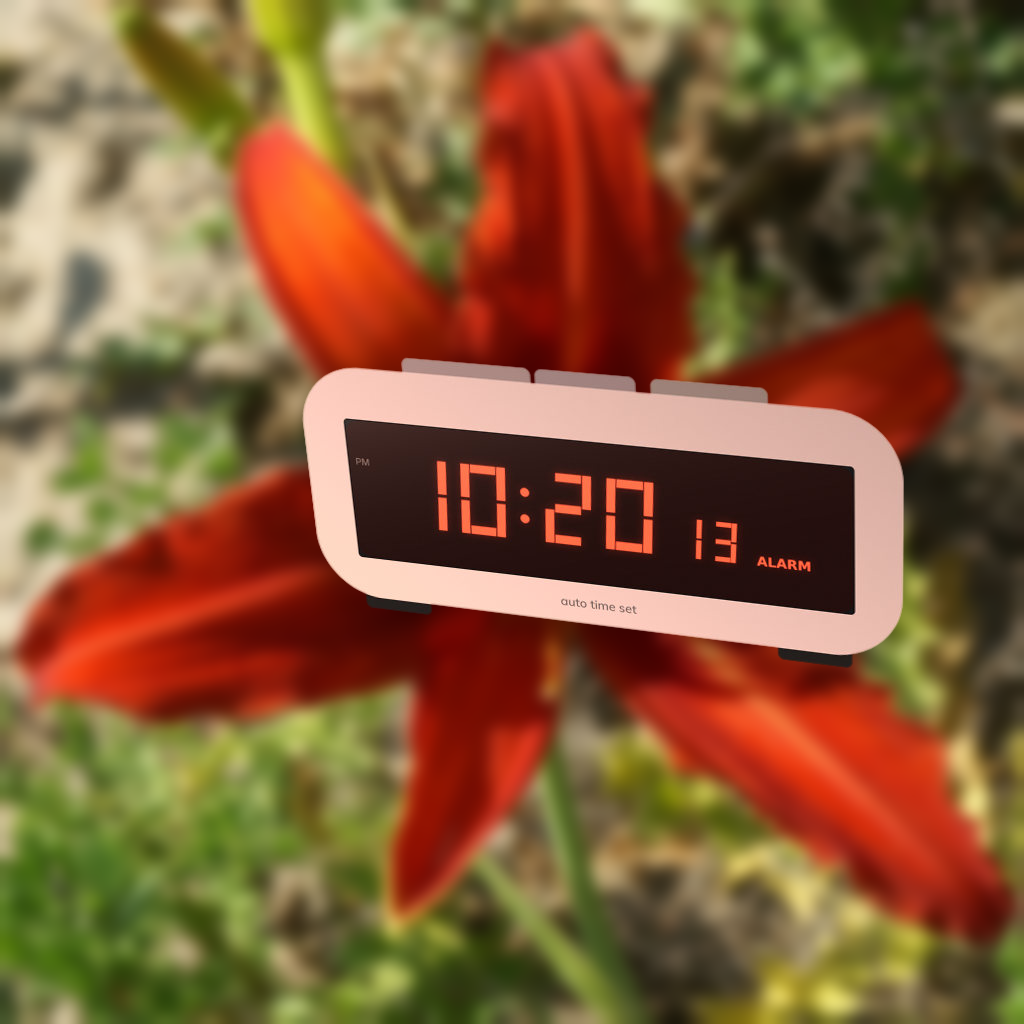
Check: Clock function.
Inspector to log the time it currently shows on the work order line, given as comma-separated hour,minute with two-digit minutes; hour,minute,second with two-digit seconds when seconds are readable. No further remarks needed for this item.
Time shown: 10,20,13
